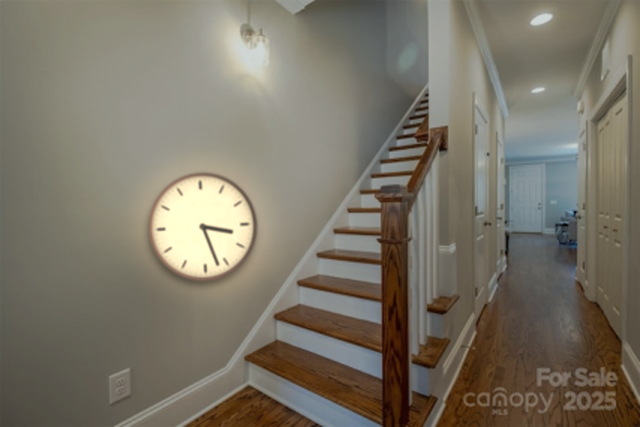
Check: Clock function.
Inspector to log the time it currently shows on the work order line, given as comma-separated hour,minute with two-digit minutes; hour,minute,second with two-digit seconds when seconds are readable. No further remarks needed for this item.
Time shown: 3,27
